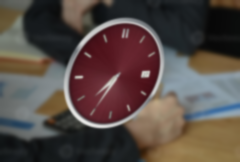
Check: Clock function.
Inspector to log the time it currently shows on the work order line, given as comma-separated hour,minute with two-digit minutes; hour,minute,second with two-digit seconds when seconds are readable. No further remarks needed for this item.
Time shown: 7,35
